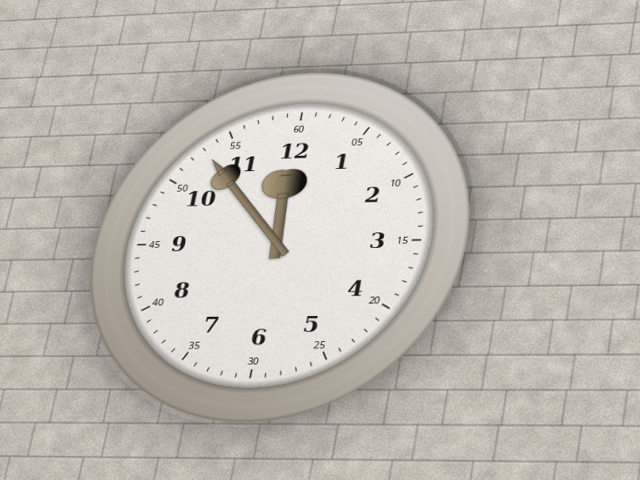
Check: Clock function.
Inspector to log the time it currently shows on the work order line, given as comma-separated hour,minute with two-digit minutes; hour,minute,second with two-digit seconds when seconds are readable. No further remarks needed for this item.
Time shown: 11,53
